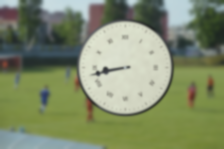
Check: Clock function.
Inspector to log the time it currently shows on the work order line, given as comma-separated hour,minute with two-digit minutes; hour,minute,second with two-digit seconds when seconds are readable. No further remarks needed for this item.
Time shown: 8,43
